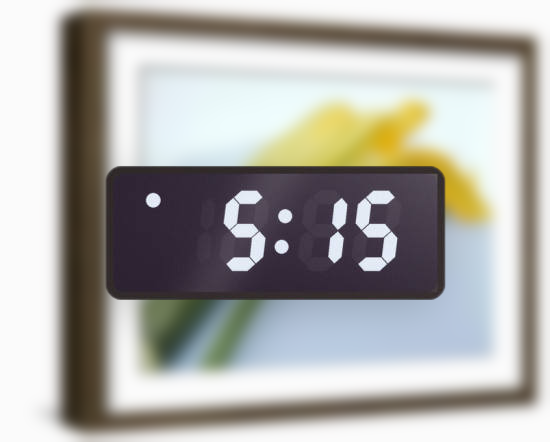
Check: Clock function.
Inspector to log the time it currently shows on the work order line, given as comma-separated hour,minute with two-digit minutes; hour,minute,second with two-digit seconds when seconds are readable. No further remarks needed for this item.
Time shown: 5,15
